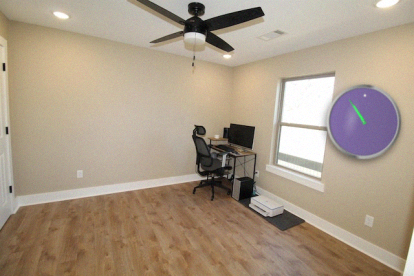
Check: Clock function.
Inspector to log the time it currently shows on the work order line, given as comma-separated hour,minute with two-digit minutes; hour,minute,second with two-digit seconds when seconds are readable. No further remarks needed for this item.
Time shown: 10,54
